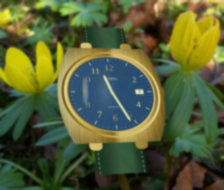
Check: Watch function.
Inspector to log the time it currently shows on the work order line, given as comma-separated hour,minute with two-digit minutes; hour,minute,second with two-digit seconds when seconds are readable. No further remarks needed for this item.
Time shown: 11,26
